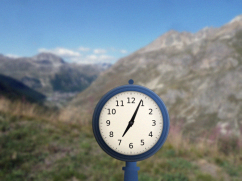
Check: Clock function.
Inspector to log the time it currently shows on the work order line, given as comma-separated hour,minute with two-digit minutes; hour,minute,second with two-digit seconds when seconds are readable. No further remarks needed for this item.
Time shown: 7,04
